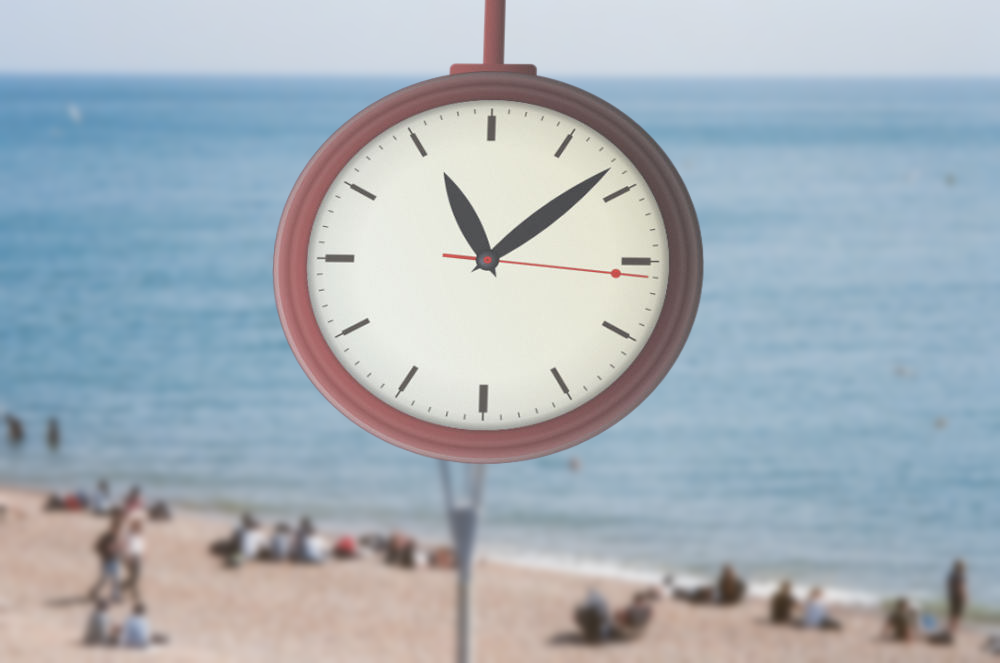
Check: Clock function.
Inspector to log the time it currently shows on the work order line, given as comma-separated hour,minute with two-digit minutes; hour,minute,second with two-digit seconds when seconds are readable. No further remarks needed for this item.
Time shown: 11,08,16
